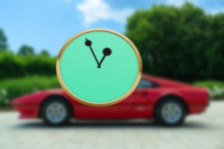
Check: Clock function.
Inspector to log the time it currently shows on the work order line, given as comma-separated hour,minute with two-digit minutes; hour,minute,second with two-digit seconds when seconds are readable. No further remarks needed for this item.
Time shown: 12,56
